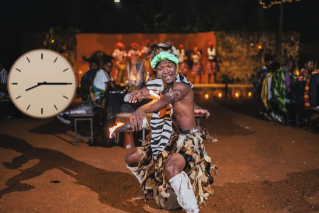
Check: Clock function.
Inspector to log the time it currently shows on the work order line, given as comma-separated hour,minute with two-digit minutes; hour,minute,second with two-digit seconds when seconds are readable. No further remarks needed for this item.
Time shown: 8,15
